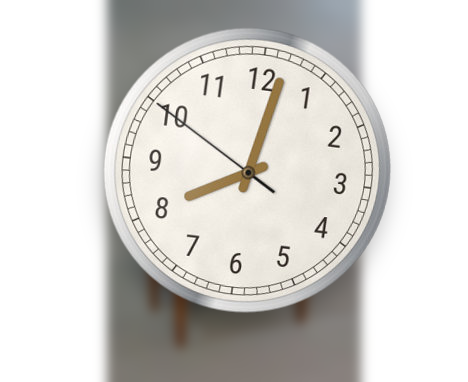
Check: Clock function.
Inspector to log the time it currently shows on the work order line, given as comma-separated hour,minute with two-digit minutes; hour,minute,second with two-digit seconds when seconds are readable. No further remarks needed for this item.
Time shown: 8,01,50
